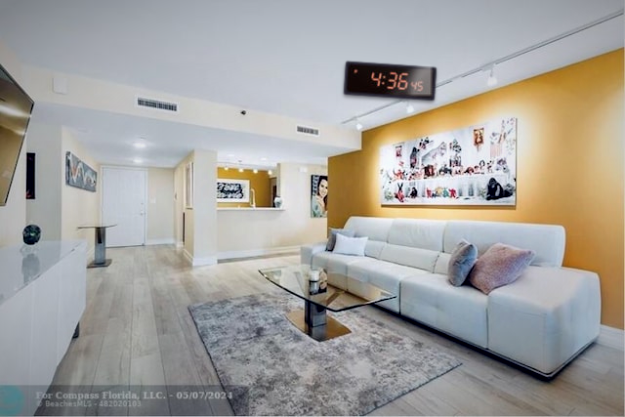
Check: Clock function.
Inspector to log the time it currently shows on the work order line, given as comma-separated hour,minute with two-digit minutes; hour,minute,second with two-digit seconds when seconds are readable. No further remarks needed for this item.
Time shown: 4,36,45
